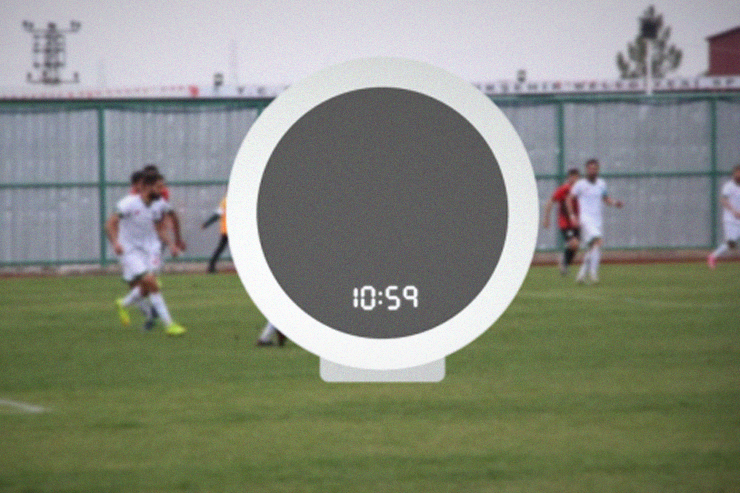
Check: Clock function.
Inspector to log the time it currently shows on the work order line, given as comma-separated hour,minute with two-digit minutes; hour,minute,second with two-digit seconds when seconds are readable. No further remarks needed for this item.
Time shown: 10,59
